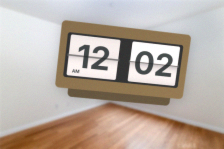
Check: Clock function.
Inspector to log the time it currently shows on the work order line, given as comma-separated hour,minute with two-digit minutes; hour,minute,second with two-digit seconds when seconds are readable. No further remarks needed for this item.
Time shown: 12,02
